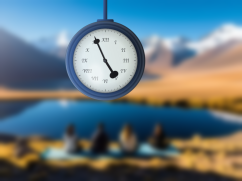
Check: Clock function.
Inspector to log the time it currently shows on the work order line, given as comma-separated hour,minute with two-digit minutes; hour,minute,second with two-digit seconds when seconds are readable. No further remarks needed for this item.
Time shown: 4,56
